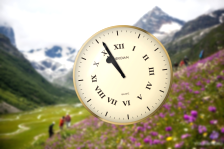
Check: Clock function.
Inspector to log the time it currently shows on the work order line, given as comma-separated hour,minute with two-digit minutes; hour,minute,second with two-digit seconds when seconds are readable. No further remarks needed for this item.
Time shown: 10,56
